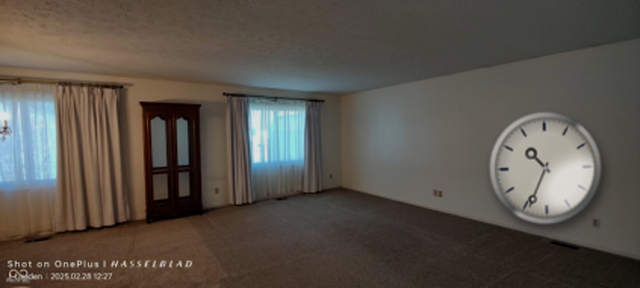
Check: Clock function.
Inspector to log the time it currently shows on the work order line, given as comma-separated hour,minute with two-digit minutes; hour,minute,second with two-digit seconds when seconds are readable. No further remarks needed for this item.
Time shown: 10,34
